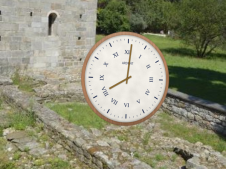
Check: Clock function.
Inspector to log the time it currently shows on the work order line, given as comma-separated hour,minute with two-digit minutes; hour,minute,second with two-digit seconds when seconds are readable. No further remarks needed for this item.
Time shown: 8,01
